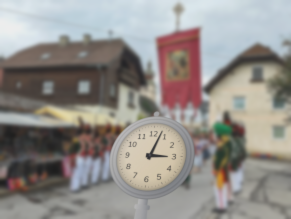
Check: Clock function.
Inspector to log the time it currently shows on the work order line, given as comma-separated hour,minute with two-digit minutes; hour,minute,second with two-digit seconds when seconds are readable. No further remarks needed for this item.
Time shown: 3,03
